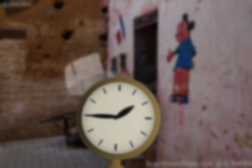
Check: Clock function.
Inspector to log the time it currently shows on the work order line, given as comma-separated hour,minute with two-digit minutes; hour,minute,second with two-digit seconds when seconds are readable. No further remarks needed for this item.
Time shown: 1,45
